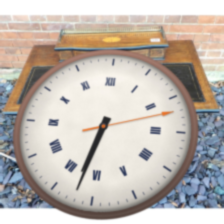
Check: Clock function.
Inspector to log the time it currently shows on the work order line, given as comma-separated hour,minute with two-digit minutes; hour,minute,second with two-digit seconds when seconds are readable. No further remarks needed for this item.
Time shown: 6,32,12
